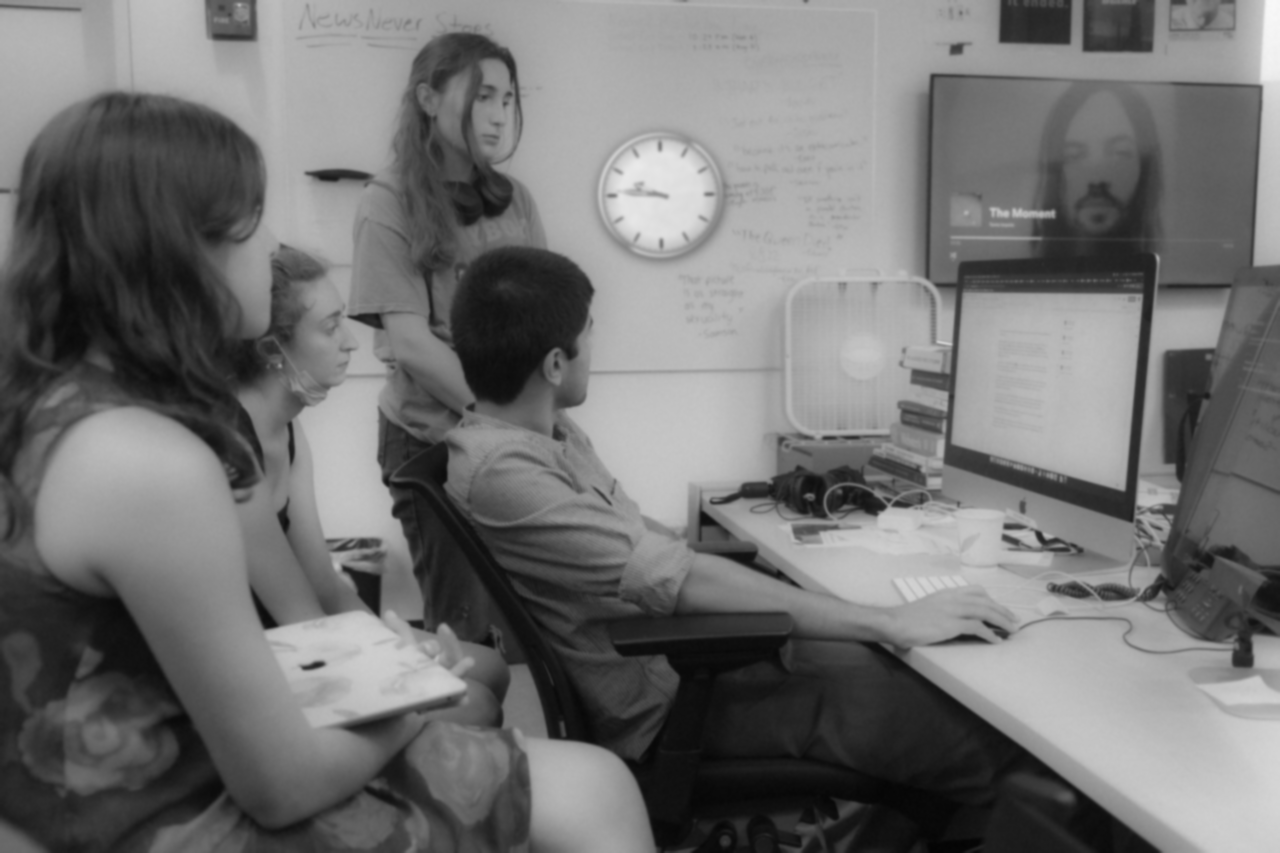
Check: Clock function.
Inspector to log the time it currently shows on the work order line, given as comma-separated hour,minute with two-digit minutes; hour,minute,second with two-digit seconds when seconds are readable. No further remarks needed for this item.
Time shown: 9,46
